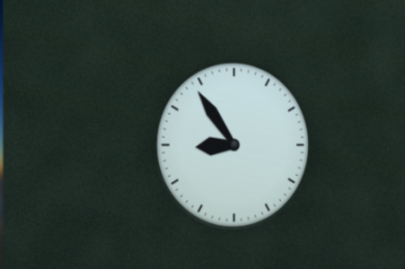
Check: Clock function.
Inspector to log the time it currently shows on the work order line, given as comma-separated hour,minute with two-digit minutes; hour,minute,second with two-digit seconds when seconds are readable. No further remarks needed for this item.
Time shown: 8,54
